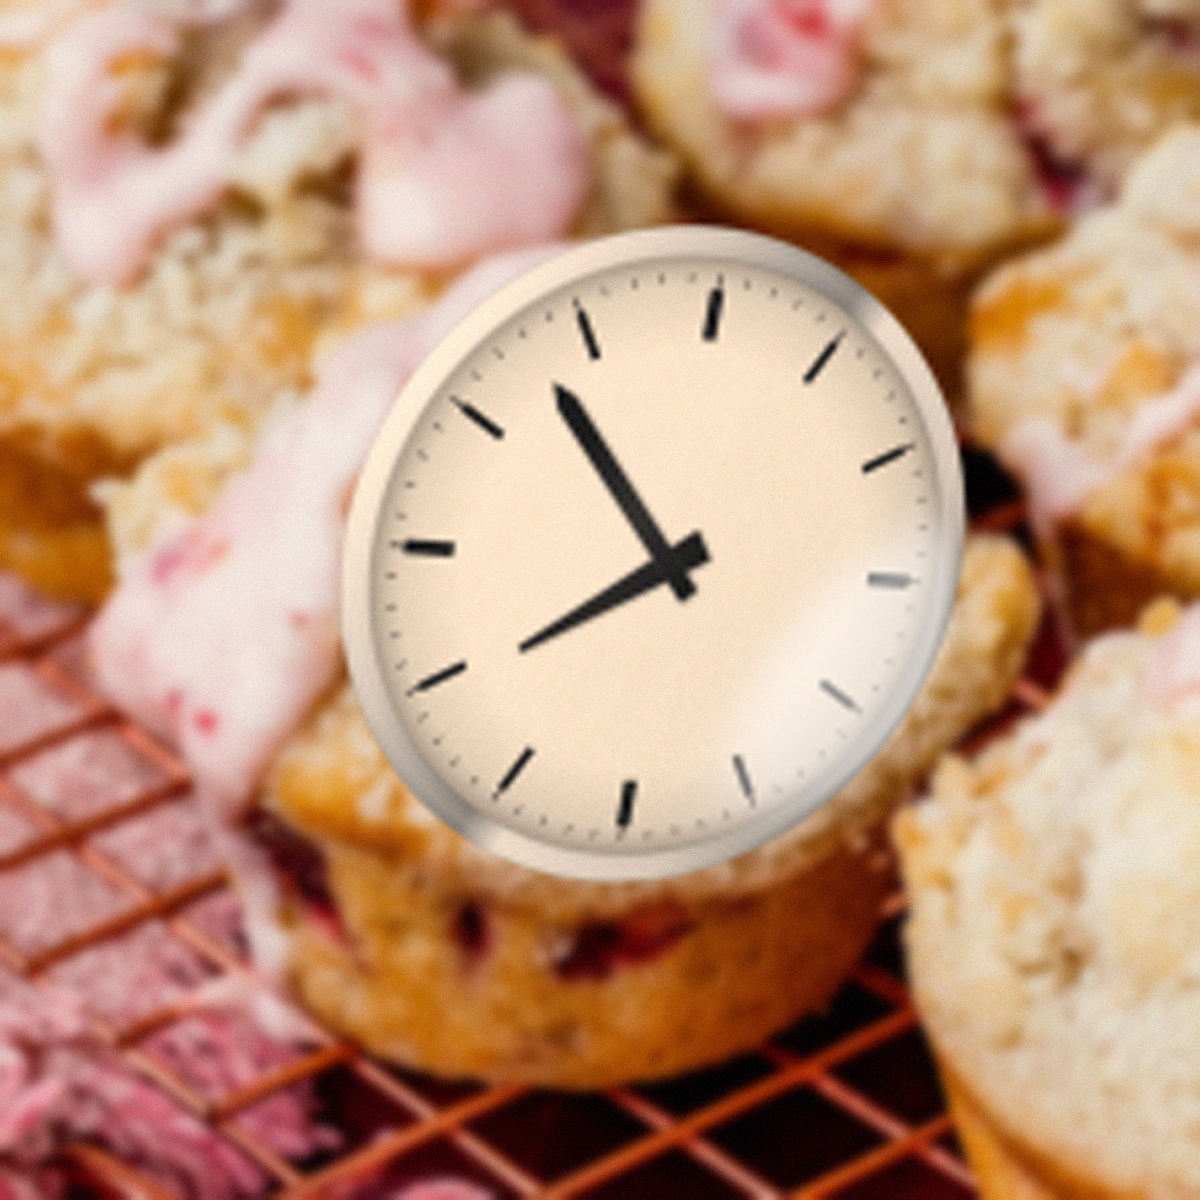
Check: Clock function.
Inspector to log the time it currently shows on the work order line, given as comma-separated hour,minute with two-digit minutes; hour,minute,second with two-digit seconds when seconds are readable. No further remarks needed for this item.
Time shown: 7,53
